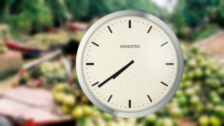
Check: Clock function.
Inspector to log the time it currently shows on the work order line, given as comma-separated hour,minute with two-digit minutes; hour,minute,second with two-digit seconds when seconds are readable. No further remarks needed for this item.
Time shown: 7,39
